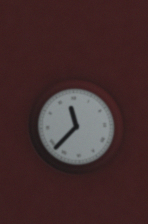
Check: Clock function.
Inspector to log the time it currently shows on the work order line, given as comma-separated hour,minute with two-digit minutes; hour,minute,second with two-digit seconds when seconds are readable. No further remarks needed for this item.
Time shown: 11,38
